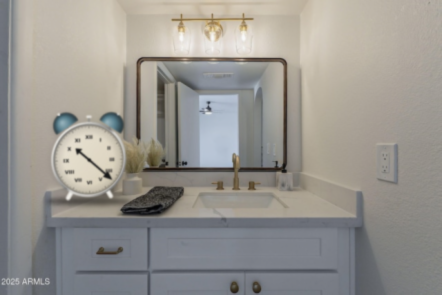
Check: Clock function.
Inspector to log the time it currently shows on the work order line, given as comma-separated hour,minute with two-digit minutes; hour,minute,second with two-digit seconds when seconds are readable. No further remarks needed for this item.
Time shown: 10,22
